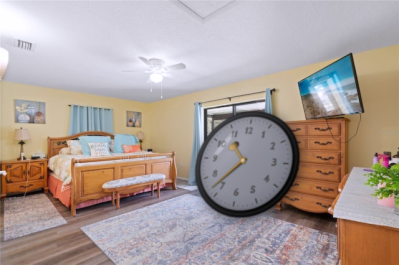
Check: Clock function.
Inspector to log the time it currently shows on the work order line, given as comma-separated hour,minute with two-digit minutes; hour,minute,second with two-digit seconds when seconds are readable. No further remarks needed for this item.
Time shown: 10,37
